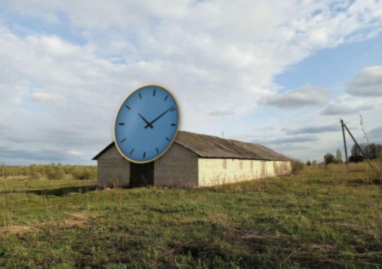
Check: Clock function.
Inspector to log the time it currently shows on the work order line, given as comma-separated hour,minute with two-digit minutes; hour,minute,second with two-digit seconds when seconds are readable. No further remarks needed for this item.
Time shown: 10,09
